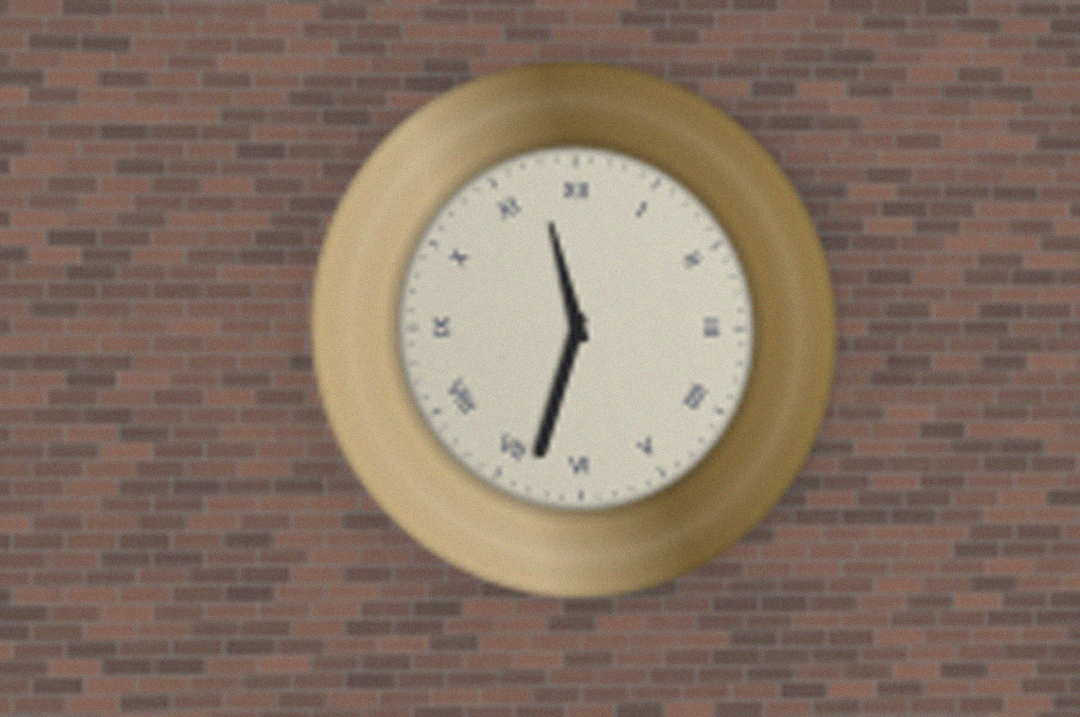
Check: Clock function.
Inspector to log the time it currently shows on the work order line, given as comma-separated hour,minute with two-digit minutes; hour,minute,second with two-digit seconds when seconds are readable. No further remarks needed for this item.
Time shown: 11,33
